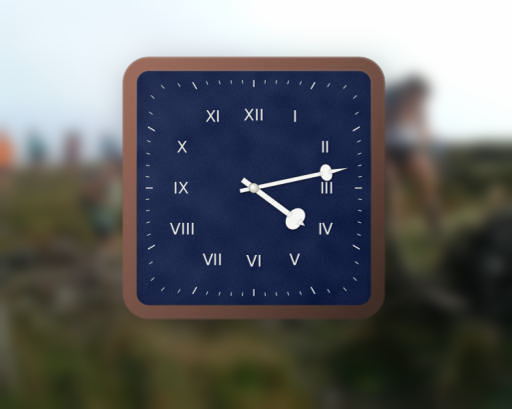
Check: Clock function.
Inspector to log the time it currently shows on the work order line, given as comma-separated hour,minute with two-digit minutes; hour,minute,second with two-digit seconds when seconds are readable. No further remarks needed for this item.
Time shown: 4,13
